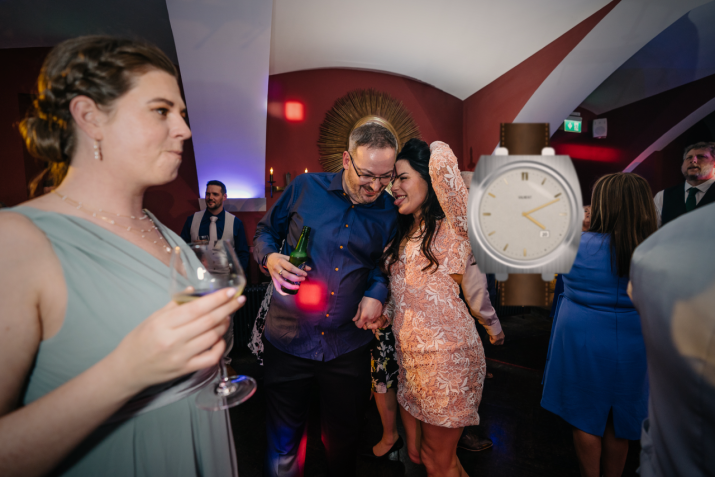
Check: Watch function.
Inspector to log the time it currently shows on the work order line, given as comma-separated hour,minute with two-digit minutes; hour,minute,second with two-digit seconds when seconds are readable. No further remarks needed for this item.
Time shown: 4,11
